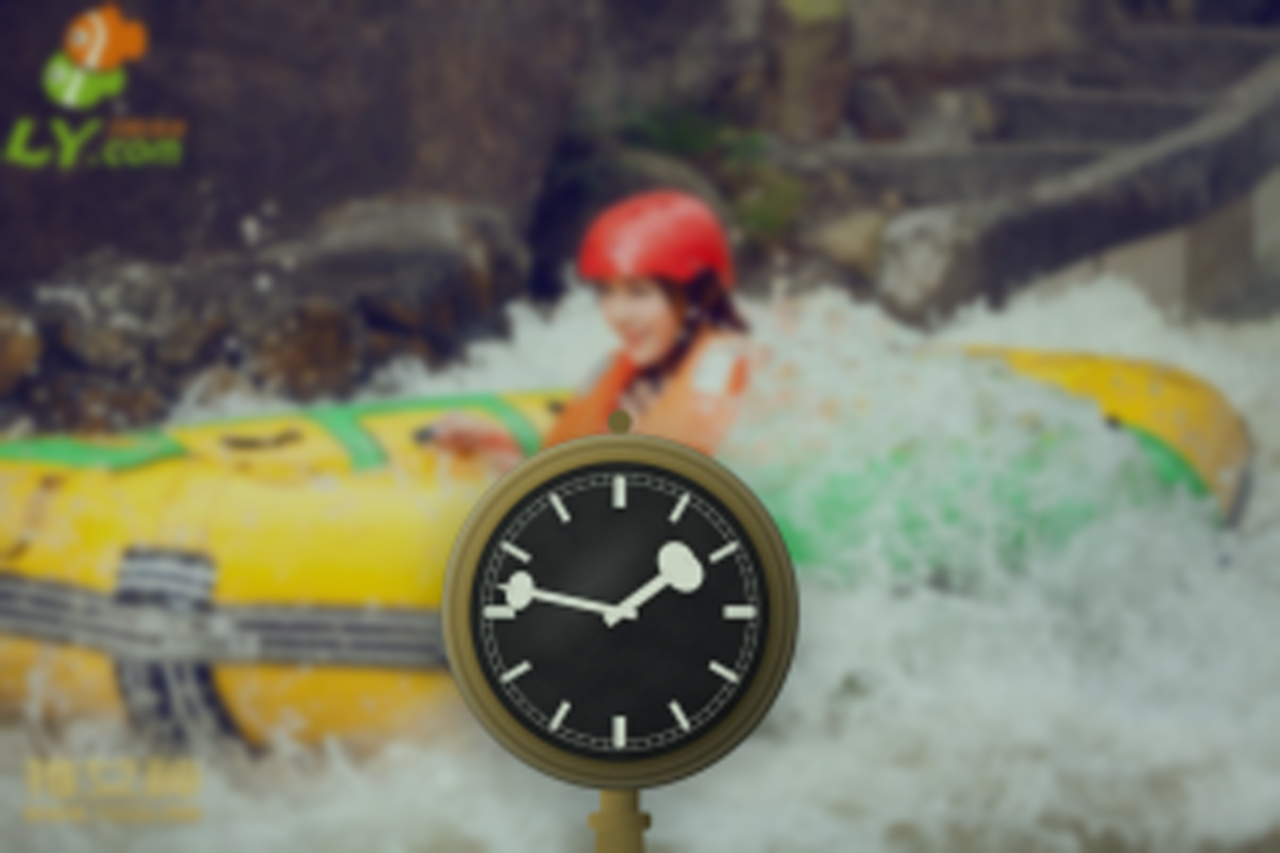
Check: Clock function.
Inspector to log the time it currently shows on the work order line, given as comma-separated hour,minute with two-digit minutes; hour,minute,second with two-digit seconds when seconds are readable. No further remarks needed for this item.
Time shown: 1,47
